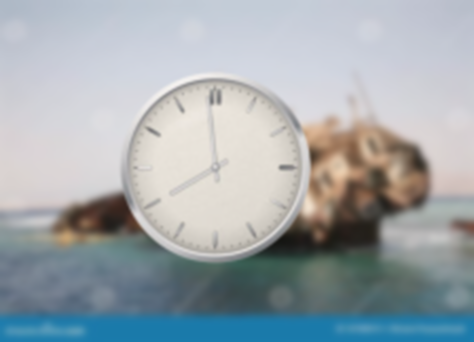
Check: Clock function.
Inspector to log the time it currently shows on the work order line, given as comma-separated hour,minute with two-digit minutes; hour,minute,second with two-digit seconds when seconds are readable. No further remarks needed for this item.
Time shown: 7,59
